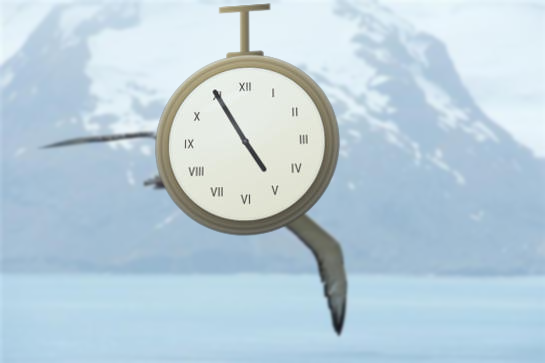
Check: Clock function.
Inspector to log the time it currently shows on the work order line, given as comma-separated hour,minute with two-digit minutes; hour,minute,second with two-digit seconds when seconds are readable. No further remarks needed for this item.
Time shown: 4,55
